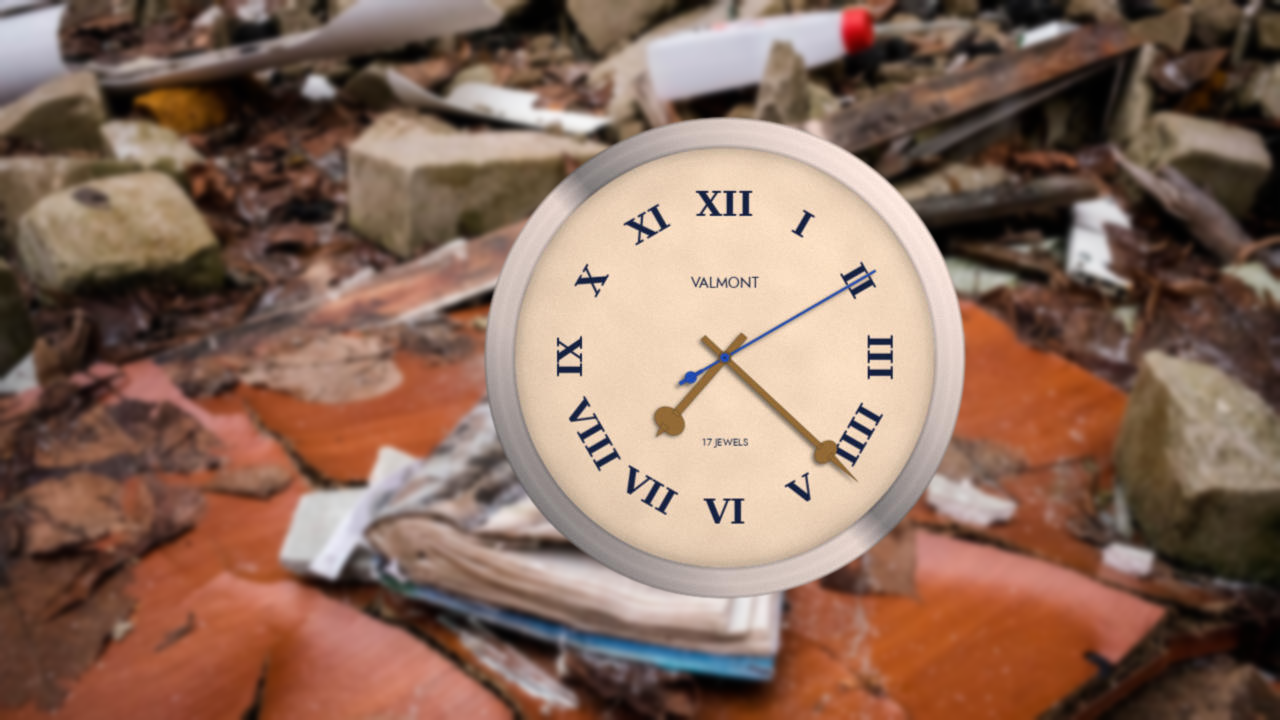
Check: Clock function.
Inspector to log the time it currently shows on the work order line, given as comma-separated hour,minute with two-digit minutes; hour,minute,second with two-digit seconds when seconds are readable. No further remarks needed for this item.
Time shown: 7,22,10
